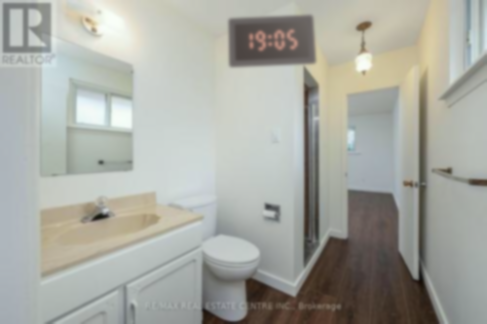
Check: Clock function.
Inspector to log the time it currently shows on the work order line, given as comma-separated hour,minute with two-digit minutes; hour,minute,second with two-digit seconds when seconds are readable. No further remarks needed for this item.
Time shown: 19,05
